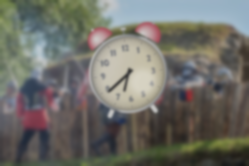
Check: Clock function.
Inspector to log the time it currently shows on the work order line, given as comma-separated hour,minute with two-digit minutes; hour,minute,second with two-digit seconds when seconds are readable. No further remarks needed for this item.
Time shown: 6,39
